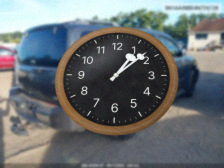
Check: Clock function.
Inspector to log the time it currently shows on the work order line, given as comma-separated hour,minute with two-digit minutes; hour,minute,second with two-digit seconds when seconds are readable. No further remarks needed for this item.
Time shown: 1,08
